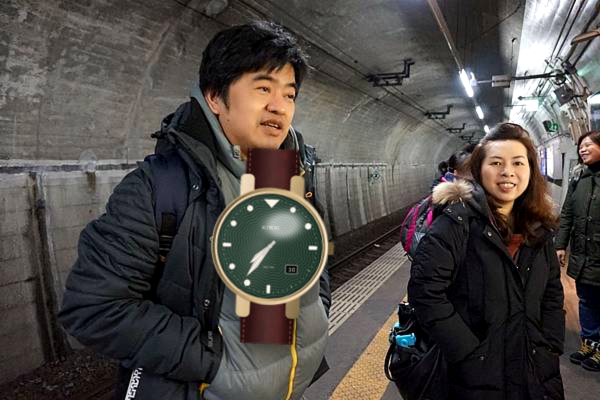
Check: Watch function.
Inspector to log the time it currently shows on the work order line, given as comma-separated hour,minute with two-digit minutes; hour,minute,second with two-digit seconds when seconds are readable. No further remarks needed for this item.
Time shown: 7,36
